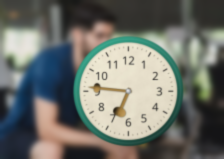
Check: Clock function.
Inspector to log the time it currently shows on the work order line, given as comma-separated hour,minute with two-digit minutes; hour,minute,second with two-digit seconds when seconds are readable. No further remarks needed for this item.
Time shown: 6,46
